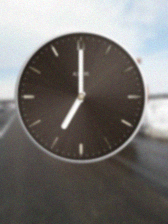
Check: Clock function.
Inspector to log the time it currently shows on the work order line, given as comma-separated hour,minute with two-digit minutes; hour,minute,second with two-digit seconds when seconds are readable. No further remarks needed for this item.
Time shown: 7,00
